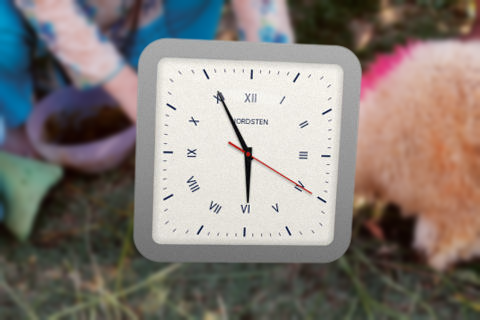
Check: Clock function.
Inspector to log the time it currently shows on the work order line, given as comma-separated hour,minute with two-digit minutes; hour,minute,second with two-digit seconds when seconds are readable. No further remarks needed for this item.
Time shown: 5,55,20
